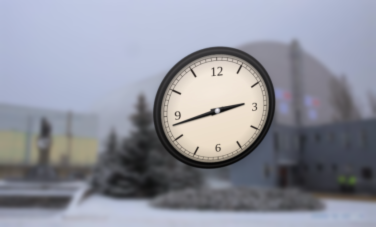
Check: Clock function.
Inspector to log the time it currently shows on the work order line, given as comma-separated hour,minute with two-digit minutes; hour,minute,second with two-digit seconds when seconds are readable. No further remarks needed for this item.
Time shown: 2,43
